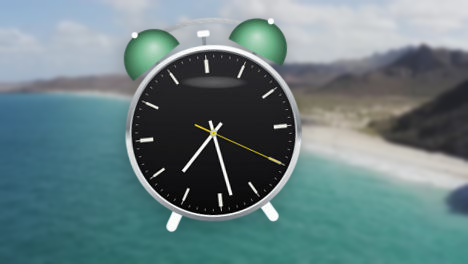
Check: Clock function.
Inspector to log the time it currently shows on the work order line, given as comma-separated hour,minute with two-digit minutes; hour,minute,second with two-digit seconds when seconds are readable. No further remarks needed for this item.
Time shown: 7,28,20
